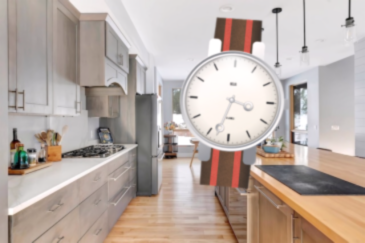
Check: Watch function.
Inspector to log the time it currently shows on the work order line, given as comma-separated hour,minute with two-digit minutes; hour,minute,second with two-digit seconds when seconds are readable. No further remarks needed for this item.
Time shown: 3,33
